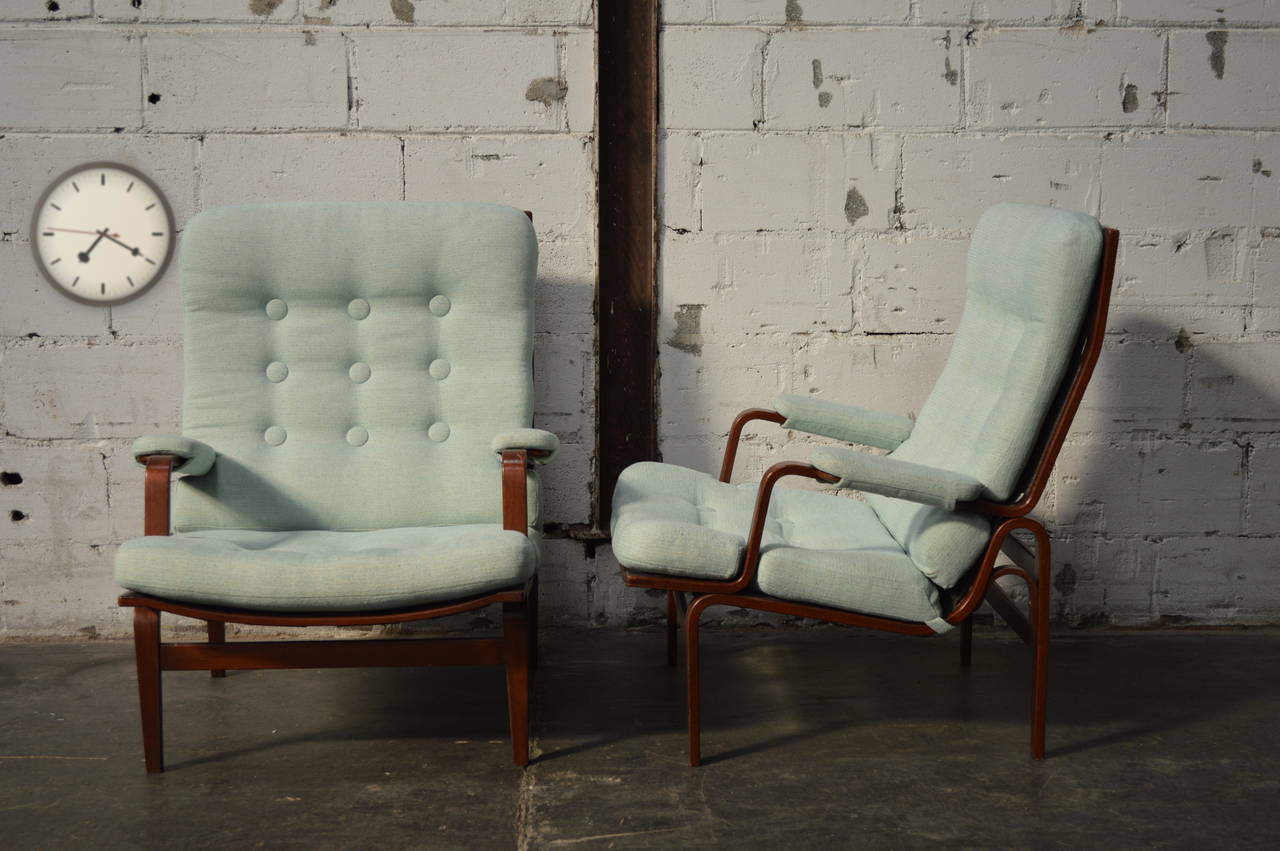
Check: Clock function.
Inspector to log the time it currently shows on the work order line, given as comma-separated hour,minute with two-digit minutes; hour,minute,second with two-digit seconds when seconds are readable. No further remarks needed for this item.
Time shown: 7,19,46
